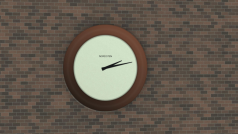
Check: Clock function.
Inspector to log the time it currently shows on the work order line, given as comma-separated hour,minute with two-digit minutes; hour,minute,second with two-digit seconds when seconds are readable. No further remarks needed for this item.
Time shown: 2,13
